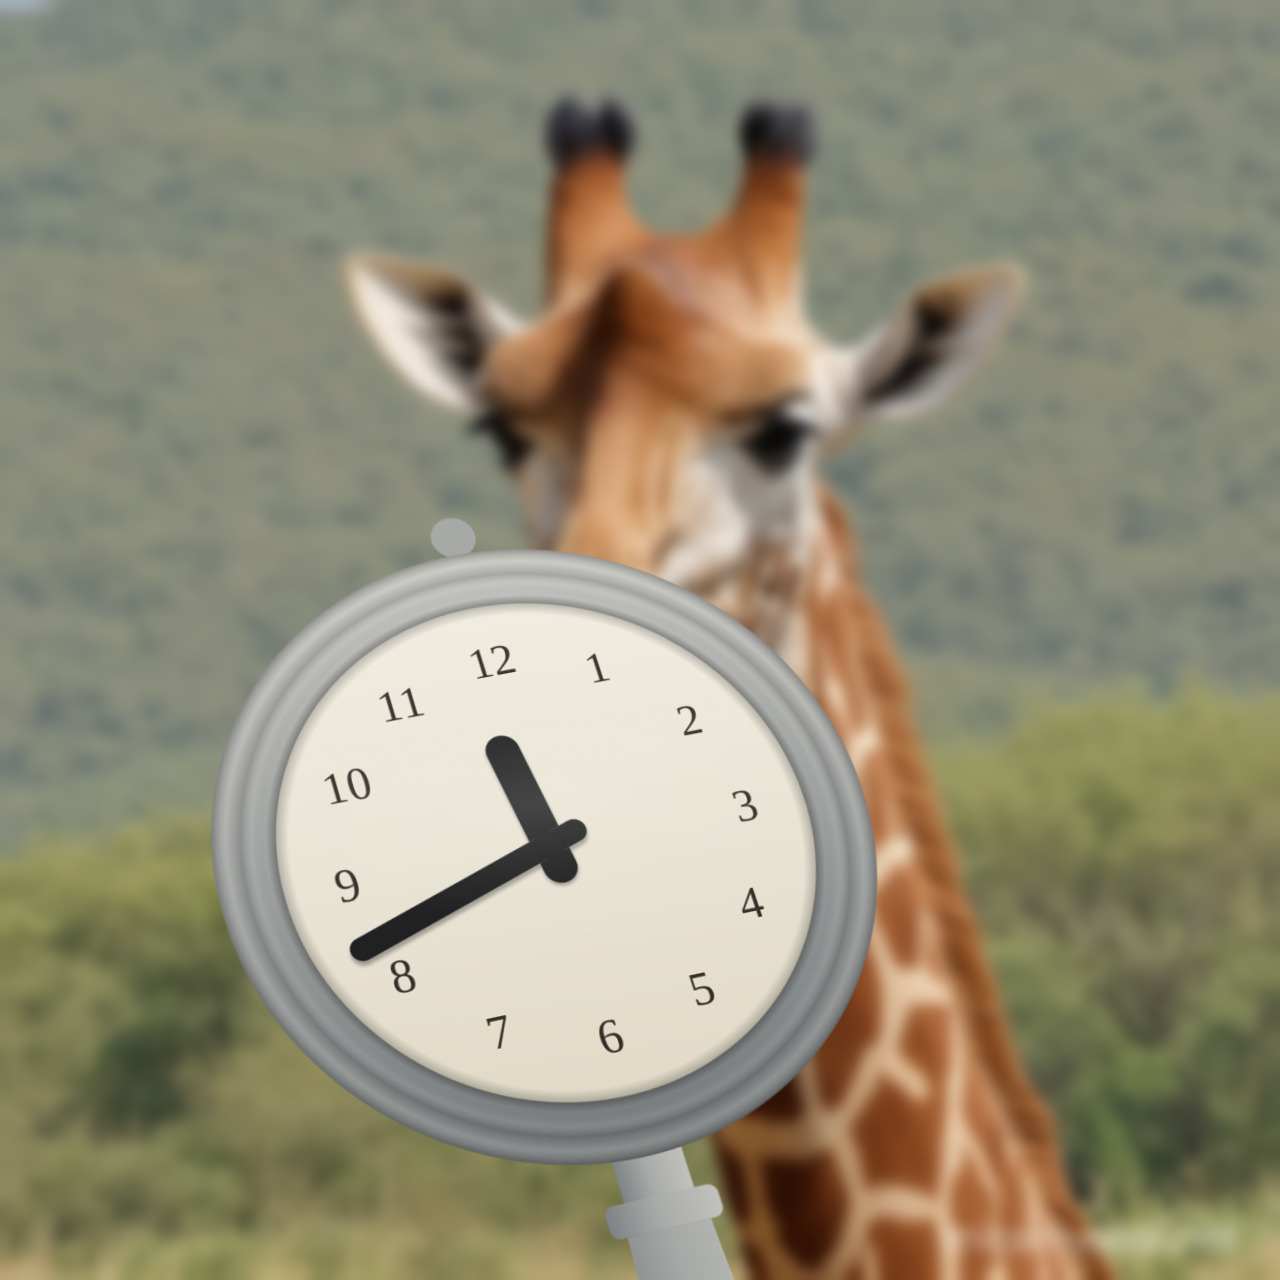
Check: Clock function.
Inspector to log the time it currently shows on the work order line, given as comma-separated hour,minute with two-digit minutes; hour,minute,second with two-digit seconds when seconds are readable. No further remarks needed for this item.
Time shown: 11,42
